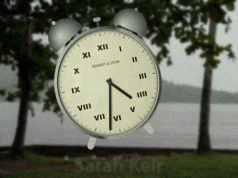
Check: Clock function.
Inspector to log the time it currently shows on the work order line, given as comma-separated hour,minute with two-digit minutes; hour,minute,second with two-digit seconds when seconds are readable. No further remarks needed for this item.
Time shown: 4,32
